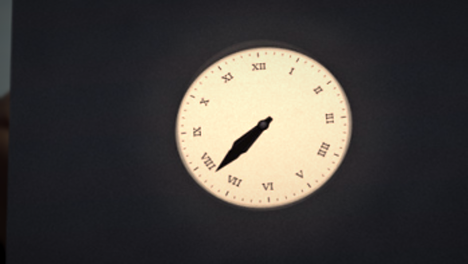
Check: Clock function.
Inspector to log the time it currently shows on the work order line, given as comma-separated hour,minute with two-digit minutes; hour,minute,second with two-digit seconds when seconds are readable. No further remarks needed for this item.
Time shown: 7,38
